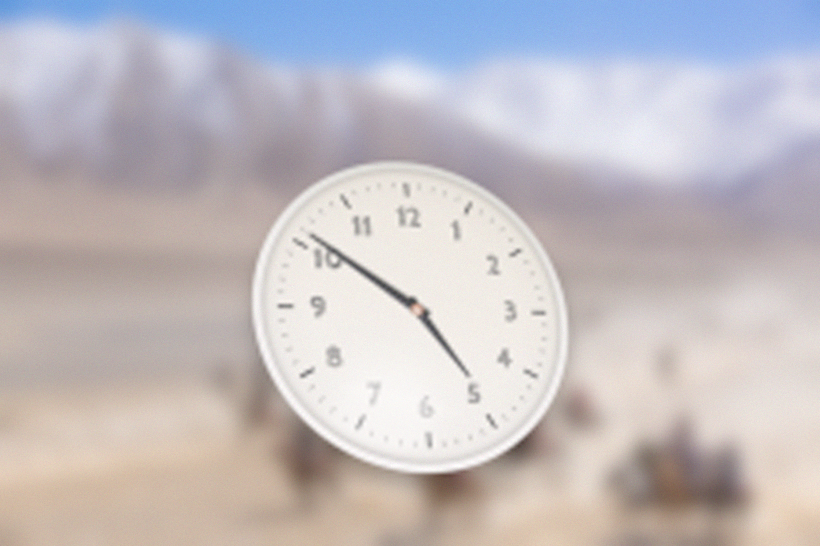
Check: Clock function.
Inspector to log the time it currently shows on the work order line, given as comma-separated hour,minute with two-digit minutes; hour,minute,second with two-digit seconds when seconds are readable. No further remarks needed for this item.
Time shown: 4,51
